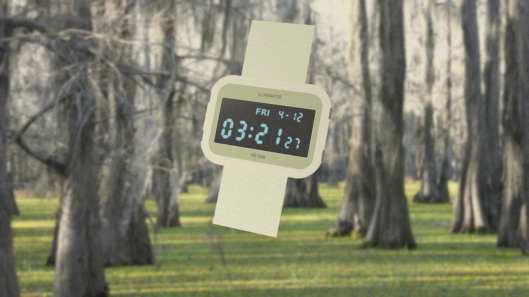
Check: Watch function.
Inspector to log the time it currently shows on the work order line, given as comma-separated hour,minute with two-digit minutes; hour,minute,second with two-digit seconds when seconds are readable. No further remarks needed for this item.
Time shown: 3,21,27
